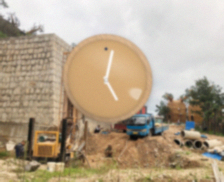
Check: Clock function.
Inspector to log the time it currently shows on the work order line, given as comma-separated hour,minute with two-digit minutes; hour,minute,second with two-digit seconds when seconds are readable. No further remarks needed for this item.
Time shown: 5,02
